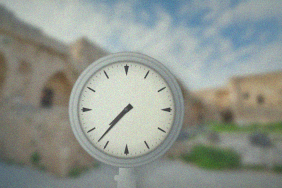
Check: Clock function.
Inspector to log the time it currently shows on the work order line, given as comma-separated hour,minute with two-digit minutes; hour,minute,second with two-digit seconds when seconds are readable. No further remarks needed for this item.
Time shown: 7,37
